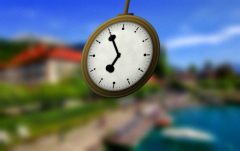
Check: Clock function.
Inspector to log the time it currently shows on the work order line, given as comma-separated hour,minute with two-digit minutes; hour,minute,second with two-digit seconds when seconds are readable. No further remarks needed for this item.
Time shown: 6,55
